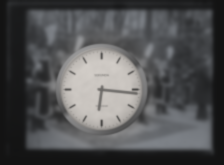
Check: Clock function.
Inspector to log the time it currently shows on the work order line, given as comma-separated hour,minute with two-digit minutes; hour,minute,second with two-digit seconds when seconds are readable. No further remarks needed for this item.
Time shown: 6,16
